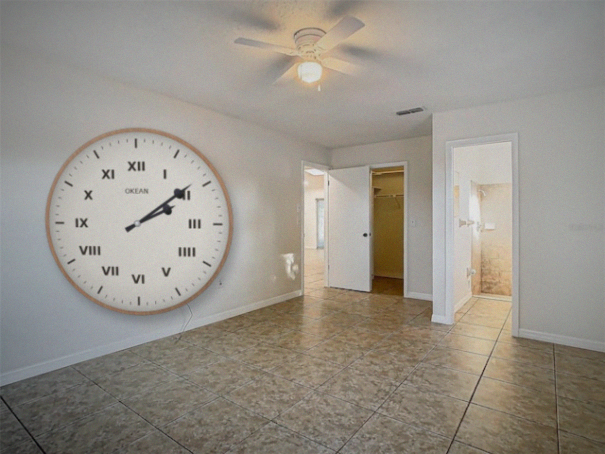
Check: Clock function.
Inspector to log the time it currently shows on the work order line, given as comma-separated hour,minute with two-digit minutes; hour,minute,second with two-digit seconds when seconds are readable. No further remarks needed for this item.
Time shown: 2,09
